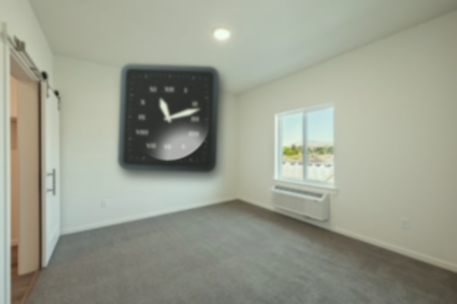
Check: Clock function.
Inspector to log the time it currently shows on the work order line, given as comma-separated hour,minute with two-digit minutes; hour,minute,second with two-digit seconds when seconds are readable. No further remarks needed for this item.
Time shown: 11,12
